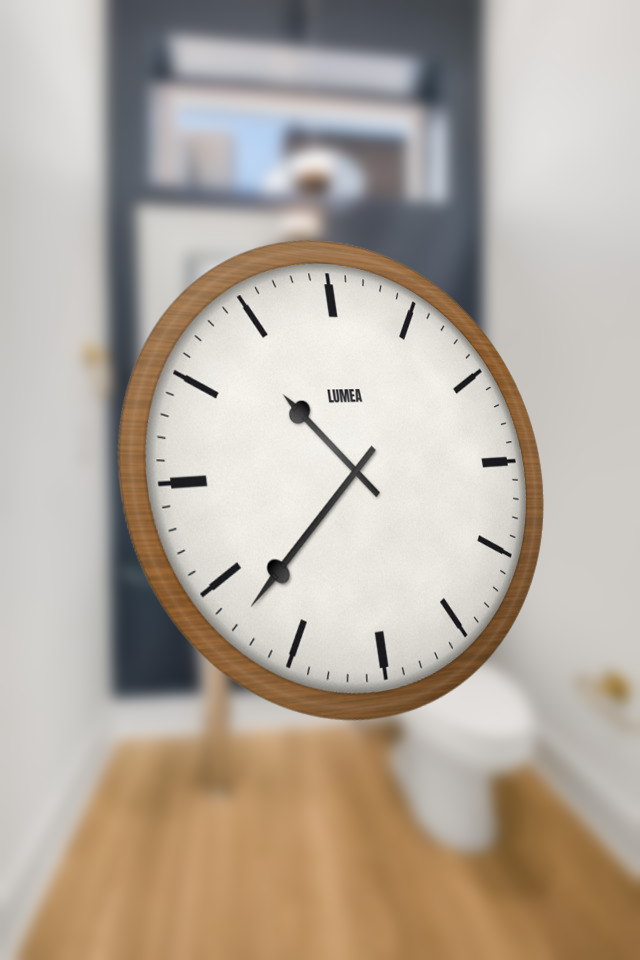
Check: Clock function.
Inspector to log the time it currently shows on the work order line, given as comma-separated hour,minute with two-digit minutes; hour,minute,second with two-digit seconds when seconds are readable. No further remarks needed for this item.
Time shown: 10,38
